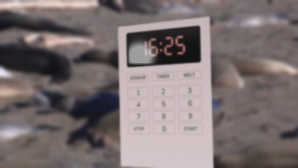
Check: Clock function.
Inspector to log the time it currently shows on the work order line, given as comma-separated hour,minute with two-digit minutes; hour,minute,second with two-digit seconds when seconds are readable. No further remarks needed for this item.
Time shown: 16,25
